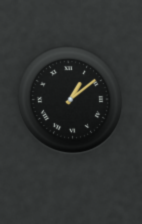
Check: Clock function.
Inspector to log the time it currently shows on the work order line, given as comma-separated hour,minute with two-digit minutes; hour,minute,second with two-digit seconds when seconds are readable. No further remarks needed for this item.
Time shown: 1,09
